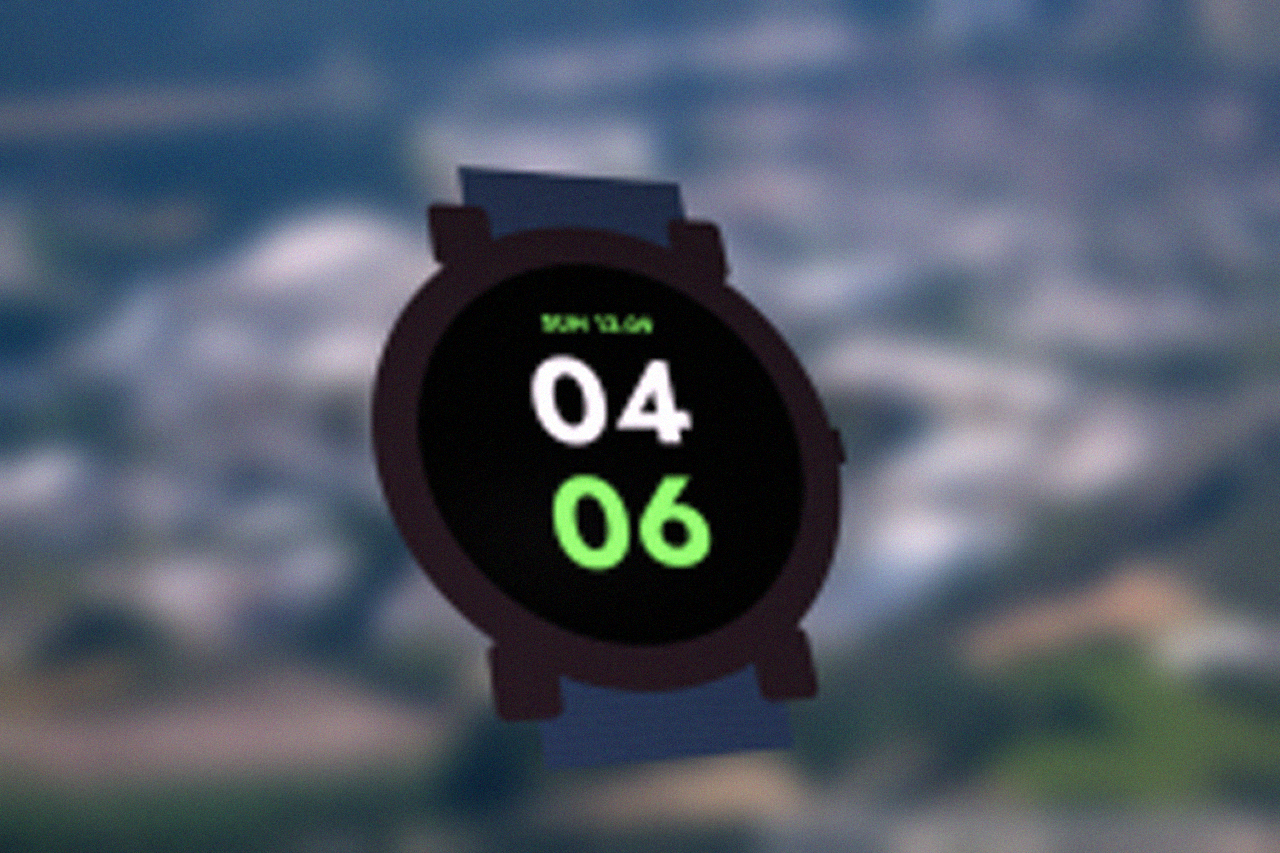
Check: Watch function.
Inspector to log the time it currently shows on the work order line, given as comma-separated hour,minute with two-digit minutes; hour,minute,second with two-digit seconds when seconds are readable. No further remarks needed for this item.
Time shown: 4,06
